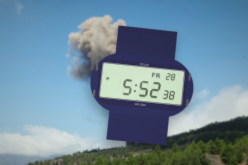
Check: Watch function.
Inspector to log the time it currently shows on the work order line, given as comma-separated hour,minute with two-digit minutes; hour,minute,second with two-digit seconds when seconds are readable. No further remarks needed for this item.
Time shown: 5,52,38
